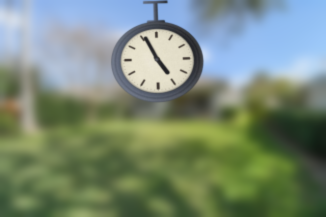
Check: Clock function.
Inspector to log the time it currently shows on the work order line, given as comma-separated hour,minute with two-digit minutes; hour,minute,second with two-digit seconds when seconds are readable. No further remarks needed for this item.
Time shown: 4,56
